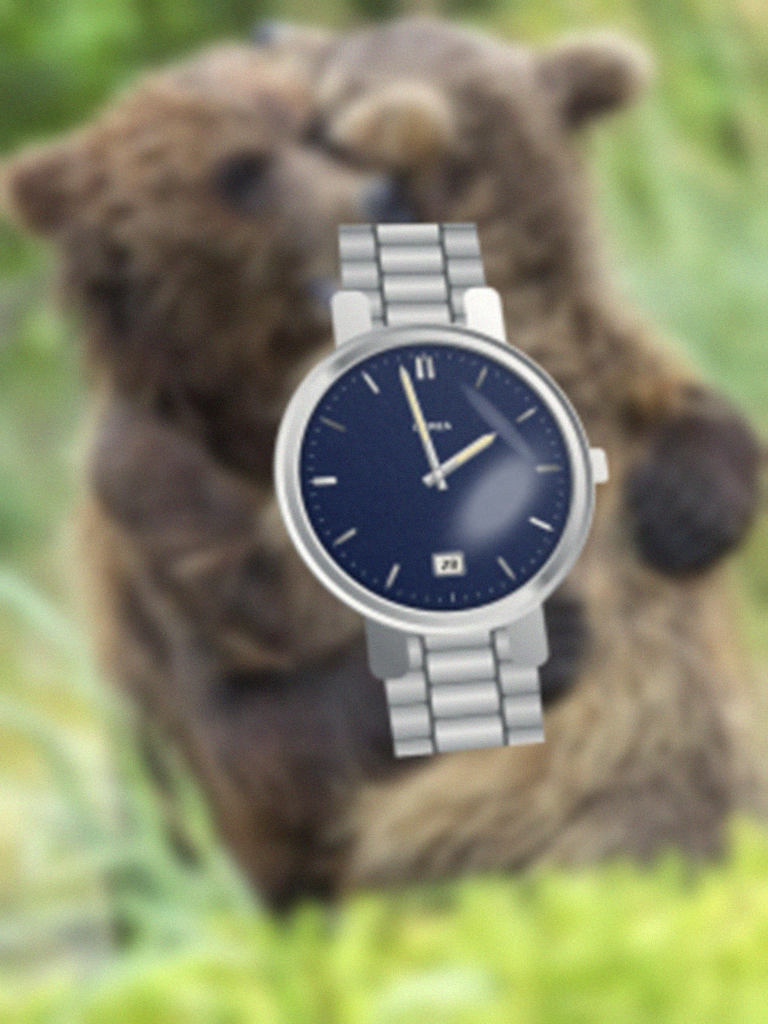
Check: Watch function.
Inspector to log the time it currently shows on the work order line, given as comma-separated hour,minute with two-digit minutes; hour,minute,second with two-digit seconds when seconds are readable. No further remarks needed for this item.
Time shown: 1,58
